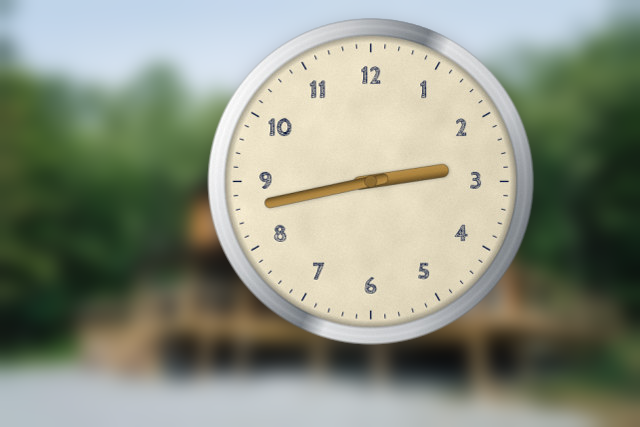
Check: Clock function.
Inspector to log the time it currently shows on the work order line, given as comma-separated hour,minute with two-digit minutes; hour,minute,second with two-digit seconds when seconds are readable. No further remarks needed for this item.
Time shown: 2,43
